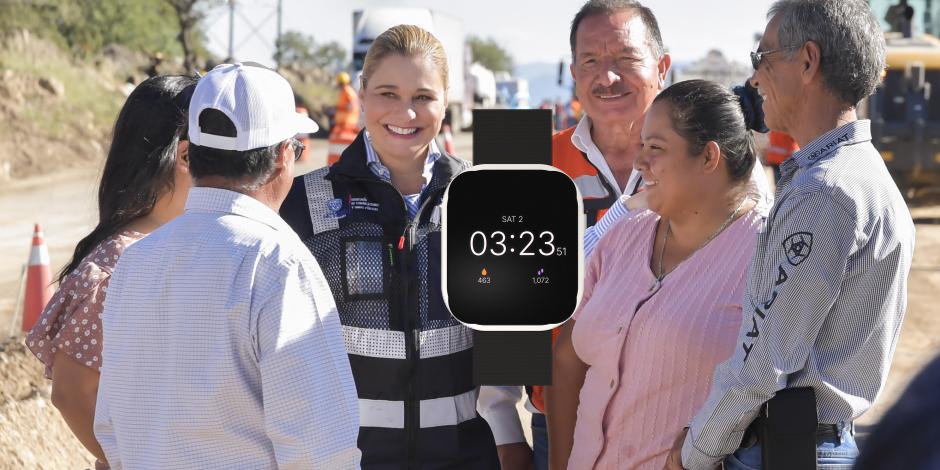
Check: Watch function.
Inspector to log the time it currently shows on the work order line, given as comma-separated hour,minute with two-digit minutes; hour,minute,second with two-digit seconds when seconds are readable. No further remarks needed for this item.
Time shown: 3,23,51
